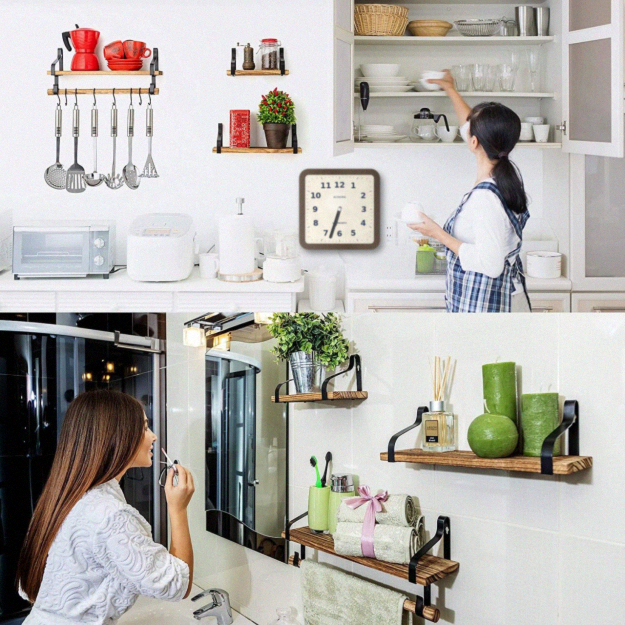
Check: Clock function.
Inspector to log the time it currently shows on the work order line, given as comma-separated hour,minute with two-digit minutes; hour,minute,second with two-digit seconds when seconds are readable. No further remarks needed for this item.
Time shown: 6,33
